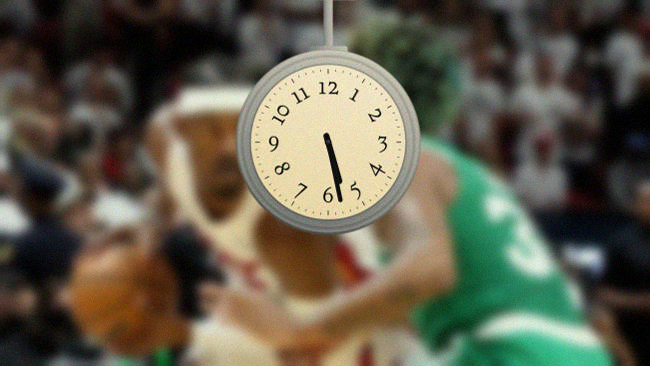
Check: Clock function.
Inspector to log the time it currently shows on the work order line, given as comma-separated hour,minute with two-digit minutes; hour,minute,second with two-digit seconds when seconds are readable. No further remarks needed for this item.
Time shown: 5,28
